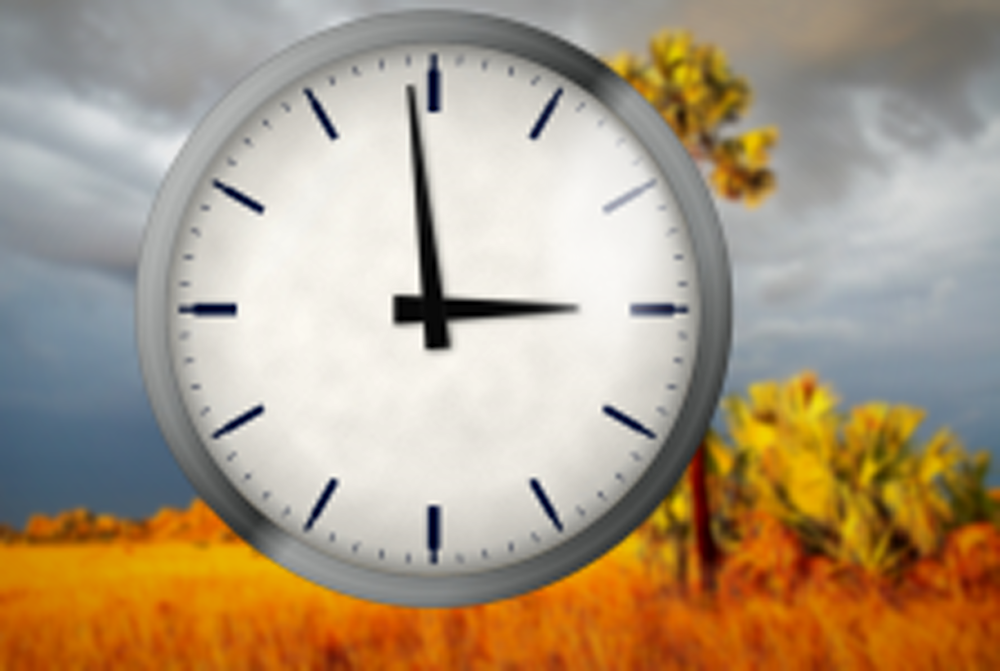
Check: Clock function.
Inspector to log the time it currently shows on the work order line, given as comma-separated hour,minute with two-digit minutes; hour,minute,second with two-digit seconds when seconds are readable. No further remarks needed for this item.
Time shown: 2,59
